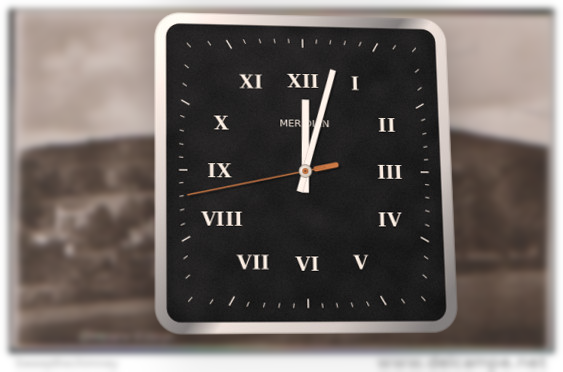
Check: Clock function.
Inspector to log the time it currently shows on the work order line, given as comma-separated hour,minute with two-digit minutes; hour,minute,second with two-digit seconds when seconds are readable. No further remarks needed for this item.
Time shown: 12,02,43
